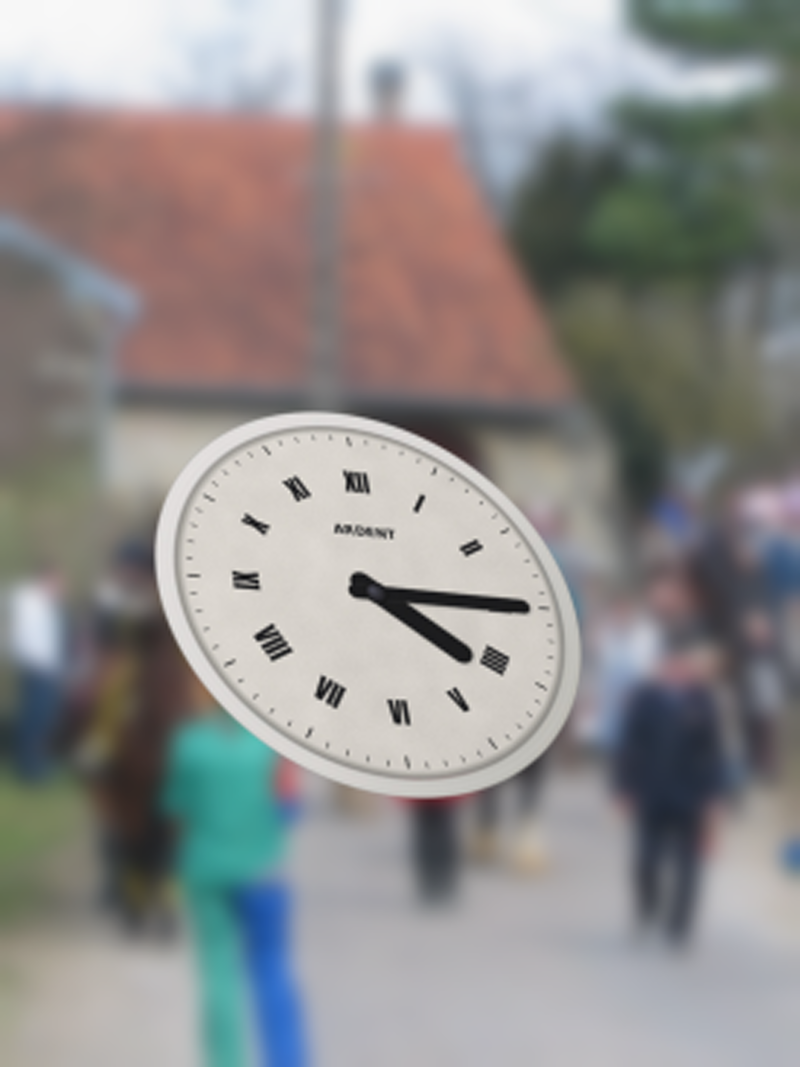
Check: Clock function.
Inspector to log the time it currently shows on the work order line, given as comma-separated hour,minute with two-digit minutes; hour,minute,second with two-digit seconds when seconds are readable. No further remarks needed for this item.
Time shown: 4,15
